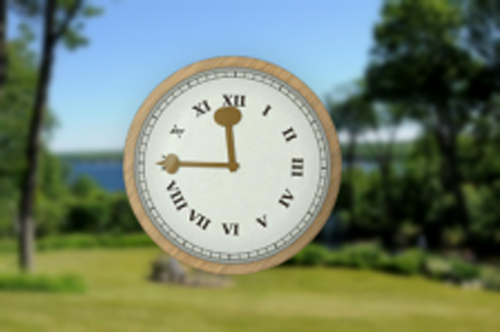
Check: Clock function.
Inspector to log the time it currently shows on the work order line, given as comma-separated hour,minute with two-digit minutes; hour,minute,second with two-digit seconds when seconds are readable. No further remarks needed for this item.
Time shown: 11,45
